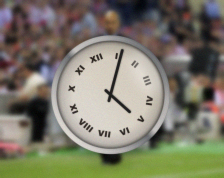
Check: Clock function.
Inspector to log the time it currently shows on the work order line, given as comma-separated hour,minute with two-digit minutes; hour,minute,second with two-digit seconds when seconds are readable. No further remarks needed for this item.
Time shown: 5,06
